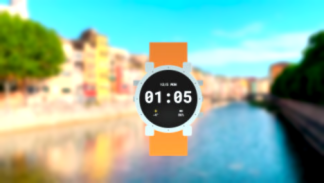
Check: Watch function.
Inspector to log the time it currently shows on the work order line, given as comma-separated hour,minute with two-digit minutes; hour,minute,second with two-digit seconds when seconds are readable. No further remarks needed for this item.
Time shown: 1,05
